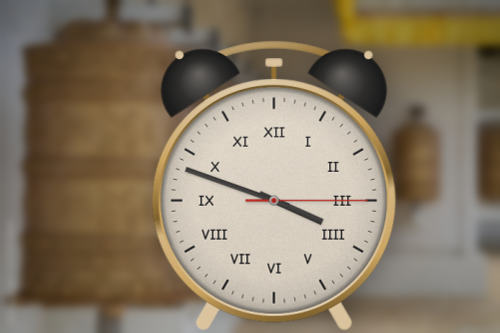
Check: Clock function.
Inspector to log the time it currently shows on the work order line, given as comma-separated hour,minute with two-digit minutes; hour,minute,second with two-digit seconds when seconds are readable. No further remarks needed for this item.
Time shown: 3,48,15
